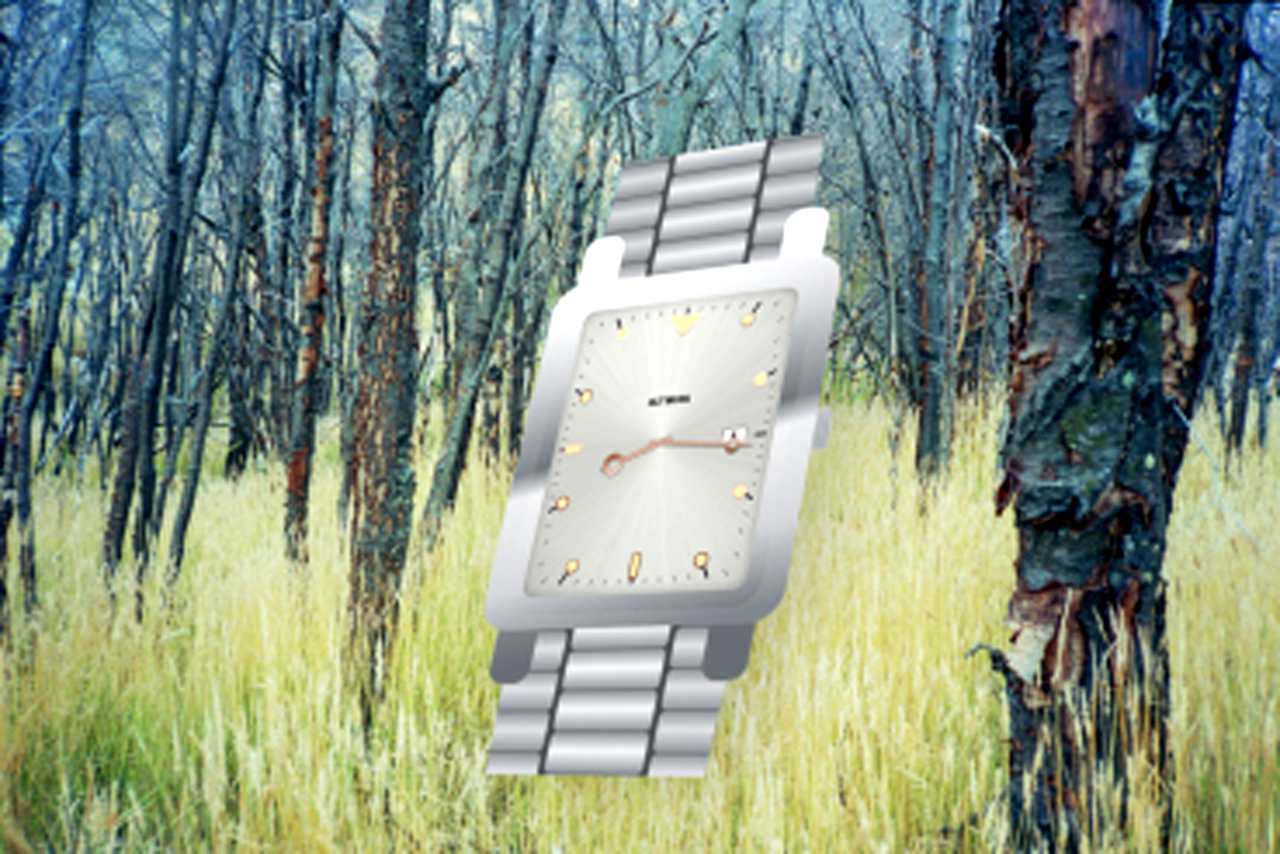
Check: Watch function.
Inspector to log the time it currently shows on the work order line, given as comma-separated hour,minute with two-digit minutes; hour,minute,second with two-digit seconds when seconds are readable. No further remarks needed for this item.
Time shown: 8,16
